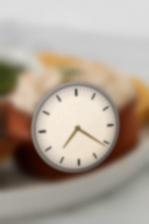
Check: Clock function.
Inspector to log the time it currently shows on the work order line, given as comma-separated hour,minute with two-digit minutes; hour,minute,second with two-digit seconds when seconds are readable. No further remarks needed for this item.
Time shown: 7,21
